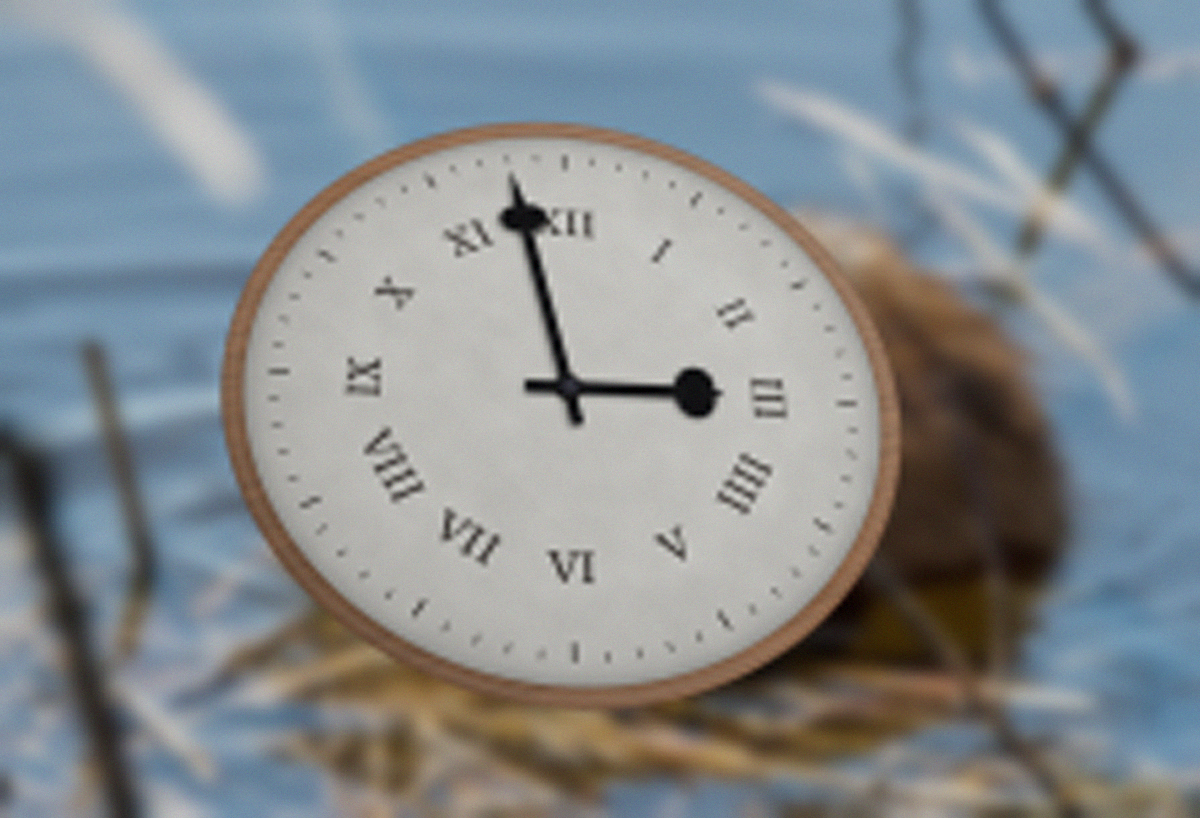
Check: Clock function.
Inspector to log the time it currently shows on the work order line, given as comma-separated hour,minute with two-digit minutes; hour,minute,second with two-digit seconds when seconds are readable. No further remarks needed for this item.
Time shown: 2,58
